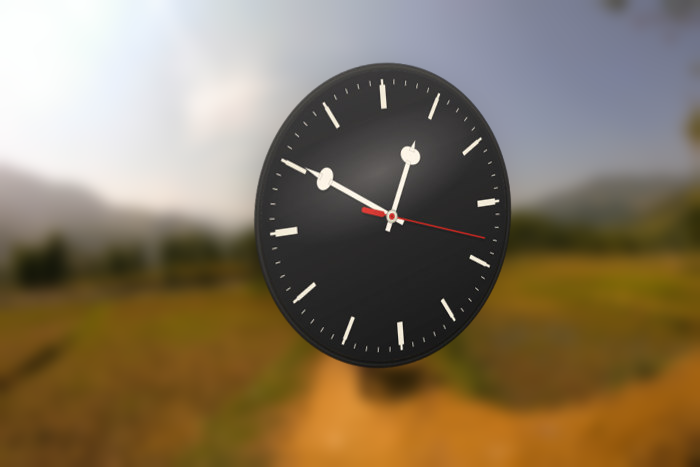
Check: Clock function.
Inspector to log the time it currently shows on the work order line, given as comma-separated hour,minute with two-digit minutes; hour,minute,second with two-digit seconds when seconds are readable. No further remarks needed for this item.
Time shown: 12,50,18
